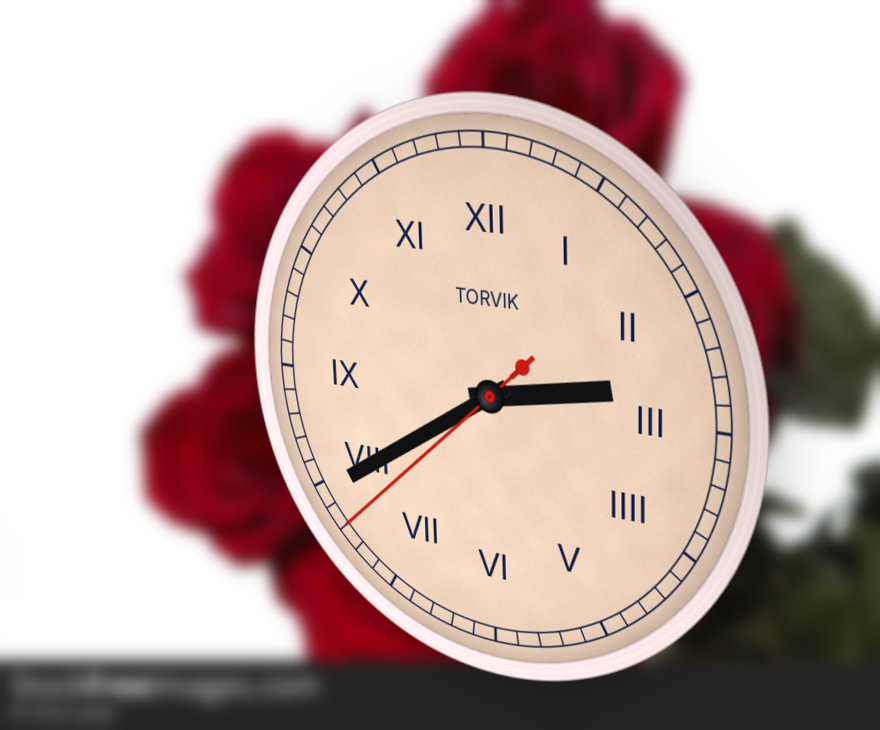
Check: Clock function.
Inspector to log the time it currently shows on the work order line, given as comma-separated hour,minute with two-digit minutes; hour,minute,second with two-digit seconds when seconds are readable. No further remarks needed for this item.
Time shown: 2,39,38
